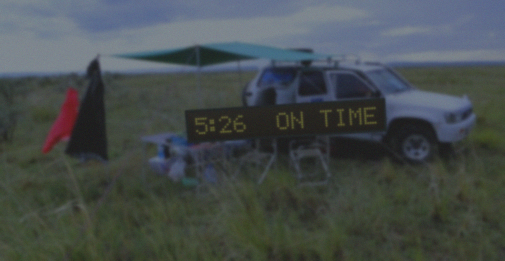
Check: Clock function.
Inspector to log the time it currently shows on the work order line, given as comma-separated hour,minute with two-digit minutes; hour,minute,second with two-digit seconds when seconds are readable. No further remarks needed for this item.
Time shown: 5,26
